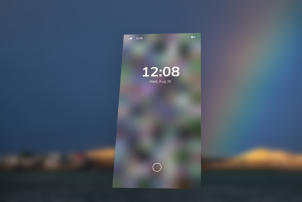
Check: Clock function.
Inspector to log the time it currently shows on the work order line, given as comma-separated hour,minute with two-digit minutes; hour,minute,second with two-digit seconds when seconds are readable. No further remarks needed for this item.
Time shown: 12,08
